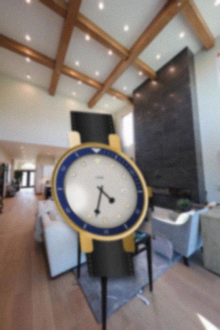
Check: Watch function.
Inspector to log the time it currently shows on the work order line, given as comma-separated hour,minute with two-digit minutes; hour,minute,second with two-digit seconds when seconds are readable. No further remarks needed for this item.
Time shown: 4,33
